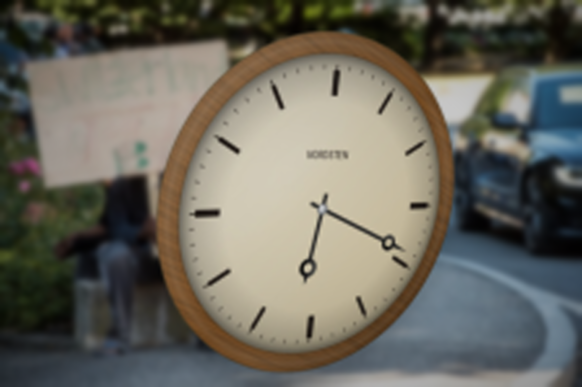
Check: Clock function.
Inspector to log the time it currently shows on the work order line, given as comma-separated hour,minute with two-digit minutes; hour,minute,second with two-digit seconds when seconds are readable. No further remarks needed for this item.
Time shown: 6,19
